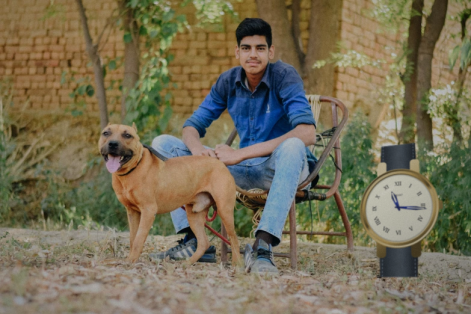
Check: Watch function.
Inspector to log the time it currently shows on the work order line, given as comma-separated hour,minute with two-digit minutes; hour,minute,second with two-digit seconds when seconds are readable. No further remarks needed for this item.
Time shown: 11,16
